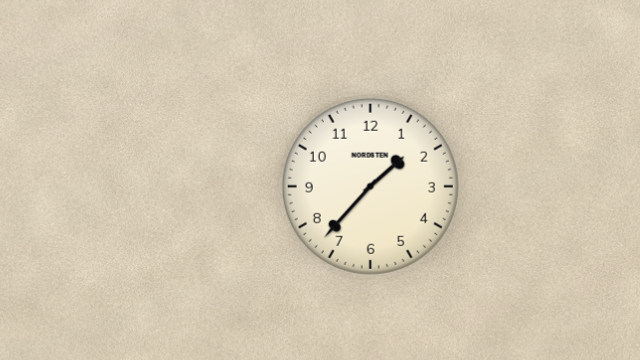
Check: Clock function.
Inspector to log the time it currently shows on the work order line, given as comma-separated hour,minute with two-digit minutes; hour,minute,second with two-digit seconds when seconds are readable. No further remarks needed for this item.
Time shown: 1,37
